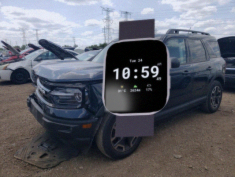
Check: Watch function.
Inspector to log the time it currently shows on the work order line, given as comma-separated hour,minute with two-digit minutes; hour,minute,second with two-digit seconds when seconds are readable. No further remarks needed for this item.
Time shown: 10,59
